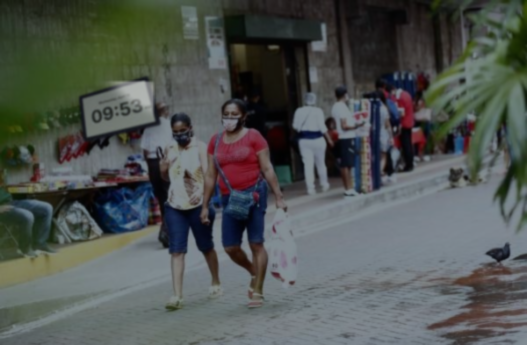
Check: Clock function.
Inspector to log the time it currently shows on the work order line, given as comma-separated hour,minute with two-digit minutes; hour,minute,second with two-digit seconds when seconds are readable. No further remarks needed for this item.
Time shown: 9,53
